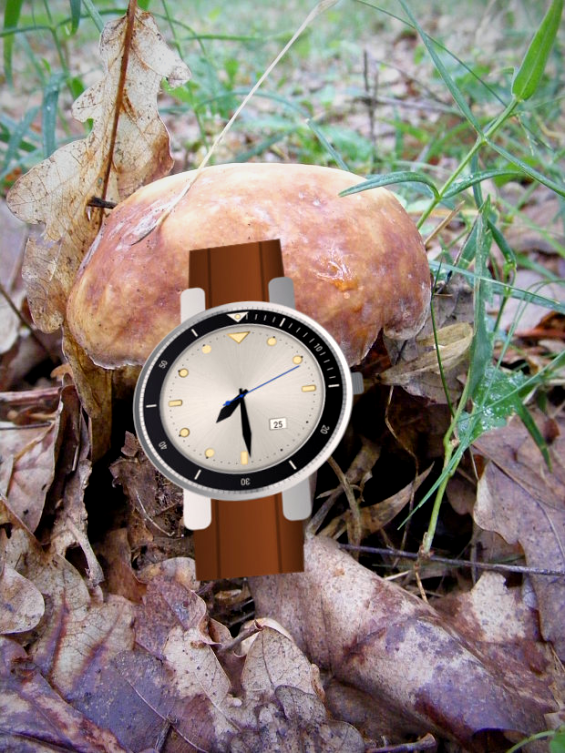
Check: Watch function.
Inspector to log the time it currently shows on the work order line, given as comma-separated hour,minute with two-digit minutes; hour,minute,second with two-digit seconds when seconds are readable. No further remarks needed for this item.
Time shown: 7,29,11
